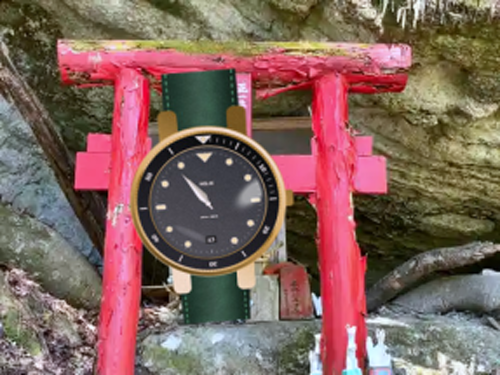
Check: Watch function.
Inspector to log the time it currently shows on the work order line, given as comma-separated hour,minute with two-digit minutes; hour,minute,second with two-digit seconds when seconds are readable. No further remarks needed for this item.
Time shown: 10,54
